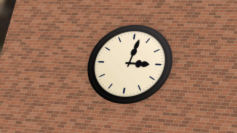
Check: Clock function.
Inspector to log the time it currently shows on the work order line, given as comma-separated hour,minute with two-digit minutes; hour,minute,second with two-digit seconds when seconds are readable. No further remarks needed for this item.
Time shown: 3,02
